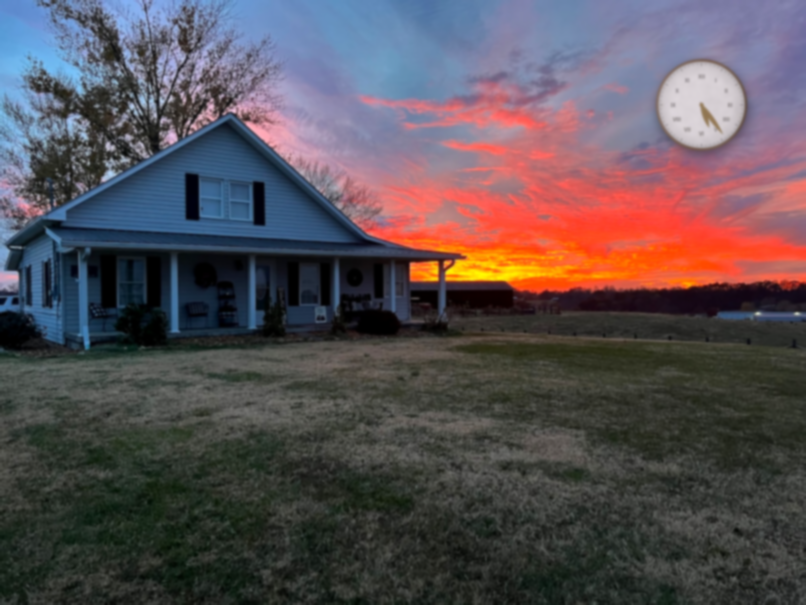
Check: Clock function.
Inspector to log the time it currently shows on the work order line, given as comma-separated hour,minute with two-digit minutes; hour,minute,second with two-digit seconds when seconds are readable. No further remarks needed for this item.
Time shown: 5,24
